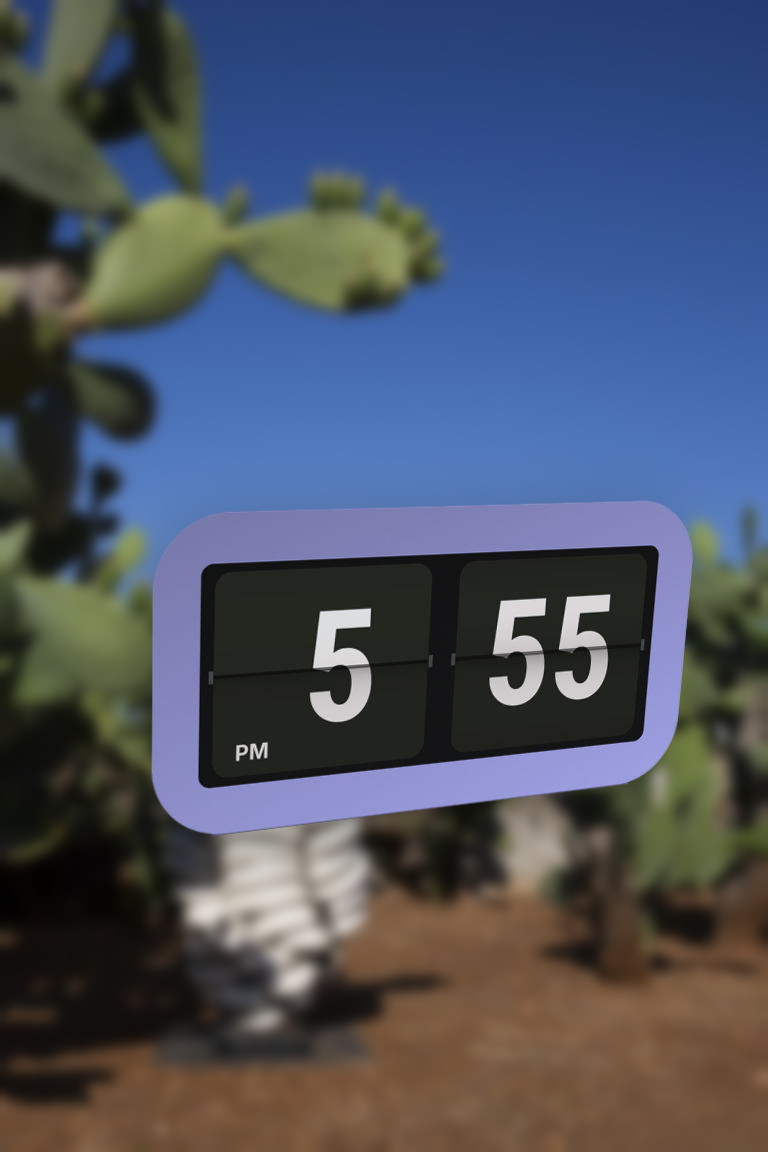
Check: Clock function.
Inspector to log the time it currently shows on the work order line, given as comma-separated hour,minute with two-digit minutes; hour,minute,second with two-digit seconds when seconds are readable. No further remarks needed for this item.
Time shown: 5,55
